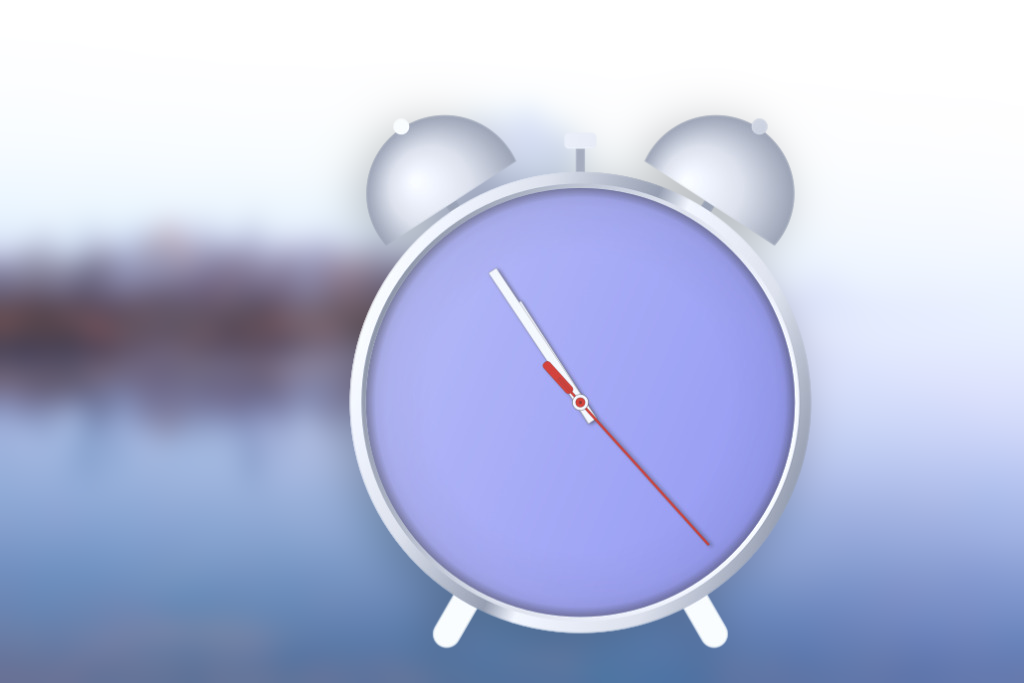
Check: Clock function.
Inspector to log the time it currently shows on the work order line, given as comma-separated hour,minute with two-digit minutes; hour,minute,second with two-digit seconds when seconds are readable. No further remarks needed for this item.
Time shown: 10,54,23
